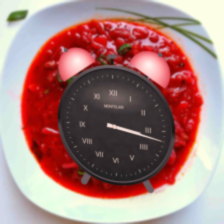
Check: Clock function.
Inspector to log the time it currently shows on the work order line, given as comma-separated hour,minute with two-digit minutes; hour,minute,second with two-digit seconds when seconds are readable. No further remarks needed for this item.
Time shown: 3,17
